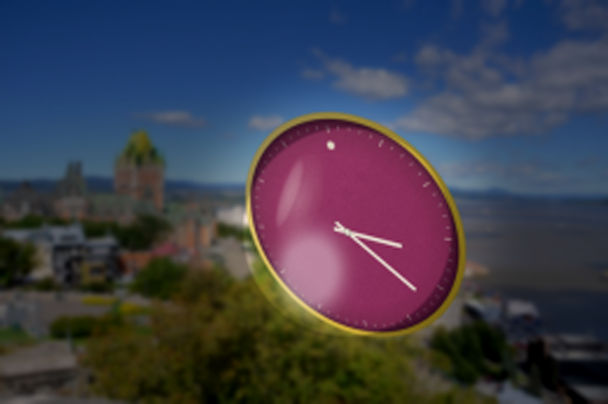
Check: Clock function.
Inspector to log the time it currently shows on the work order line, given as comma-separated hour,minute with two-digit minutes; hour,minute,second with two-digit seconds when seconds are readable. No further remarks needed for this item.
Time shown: 3,22
